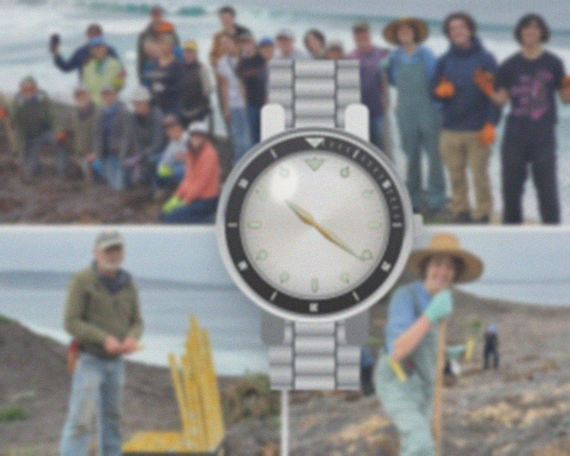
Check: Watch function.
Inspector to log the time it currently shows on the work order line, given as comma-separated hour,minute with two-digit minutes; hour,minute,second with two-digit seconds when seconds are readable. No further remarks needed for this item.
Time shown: 10,21
